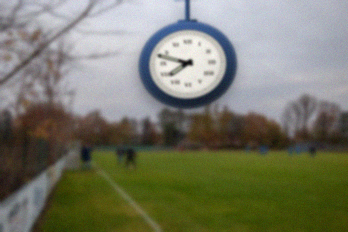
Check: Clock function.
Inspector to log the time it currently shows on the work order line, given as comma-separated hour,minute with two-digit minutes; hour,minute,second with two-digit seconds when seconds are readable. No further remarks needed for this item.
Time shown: 7,48
